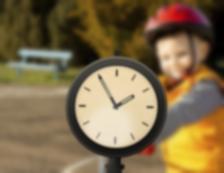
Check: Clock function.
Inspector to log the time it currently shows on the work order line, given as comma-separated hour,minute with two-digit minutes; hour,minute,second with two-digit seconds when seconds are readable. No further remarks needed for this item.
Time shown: 1,55
